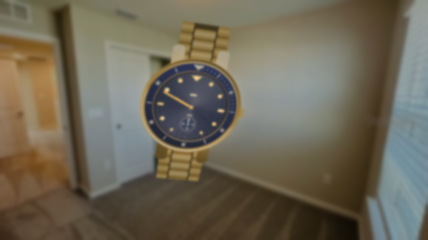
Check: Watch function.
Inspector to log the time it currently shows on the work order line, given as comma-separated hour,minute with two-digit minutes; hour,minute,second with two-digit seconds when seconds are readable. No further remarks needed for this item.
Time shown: 9,49
